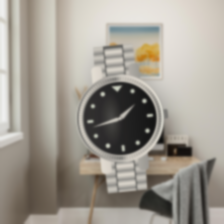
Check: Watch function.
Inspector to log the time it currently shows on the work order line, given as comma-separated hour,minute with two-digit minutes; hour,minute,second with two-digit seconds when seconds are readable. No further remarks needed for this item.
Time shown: 1,43
